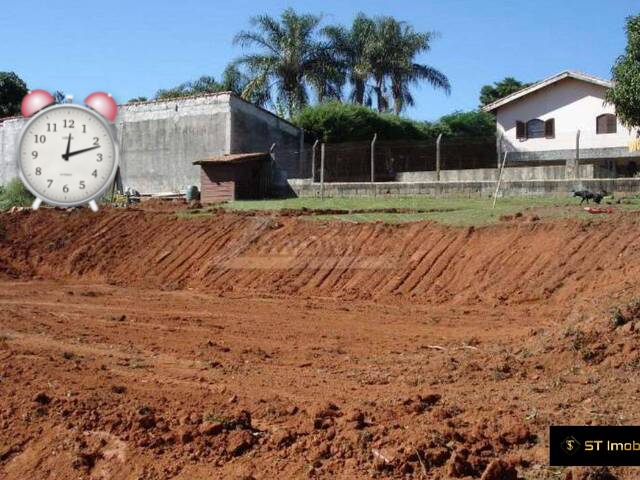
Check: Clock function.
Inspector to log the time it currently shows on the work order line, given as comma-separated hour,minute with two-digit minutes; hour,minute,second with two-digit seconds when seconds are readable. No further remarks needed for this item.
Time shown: 12,12
